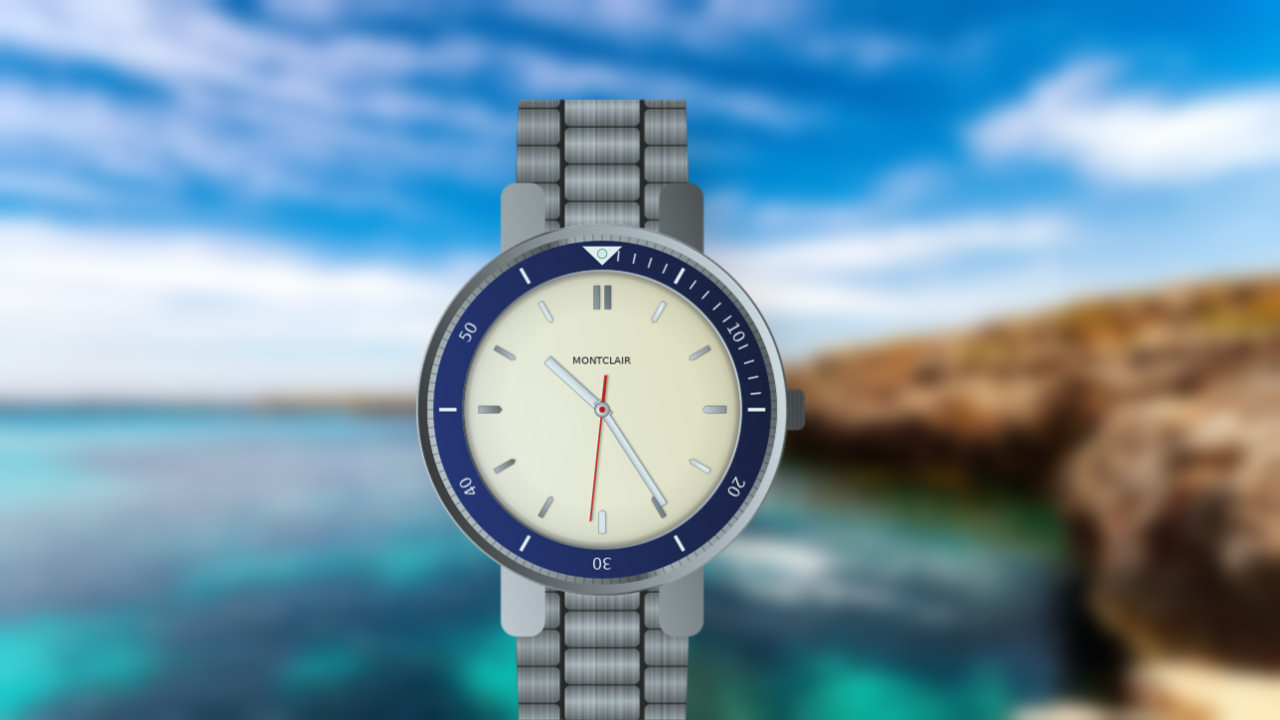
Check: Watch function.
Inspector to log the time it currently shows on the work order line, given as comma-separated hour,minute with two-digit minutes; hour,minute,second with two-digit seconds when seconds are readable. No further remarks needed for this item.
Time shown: 10,24,31
